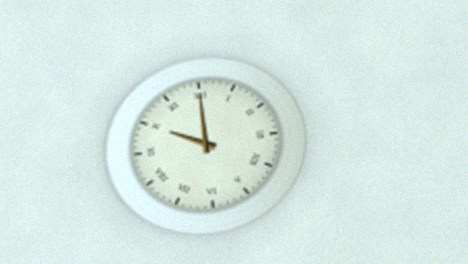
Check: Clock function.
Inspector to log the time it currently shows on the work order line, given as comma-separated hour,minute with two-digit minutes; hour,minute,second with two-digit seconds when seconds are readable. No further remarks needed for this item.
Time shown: 10,00
